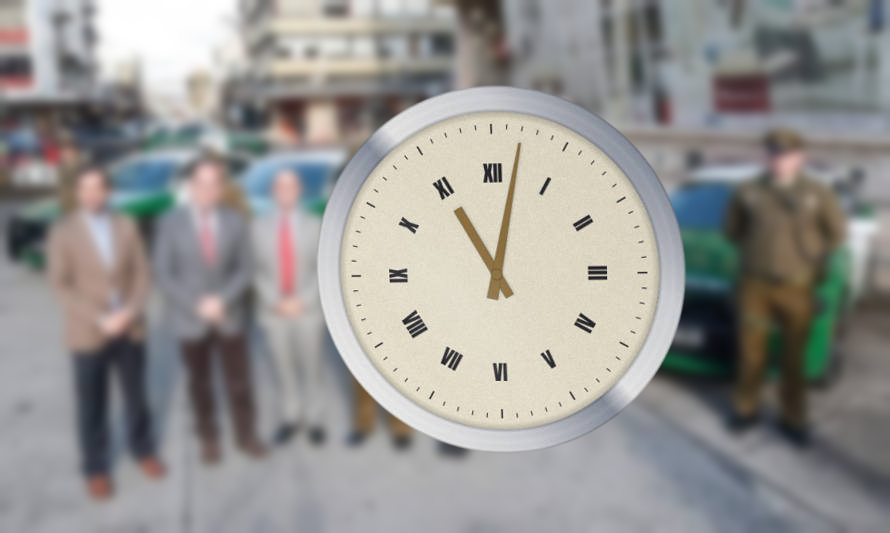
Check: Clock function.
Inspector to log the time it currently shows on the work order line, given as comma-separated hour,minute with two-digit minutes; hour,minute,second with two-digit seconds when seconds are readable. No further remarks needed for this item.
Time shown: 11,02
